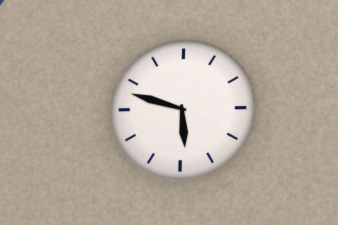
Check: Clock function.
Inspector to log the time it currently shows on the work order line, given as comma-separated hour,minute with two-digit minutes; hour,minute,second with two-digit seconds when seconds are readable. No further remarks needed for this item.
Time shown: 5,48
